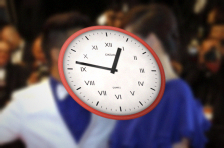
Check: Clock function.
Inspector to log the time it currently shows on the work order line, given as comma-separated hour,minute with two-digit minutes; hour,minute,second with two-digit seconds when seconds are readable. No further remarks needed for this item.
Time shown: 12,47
